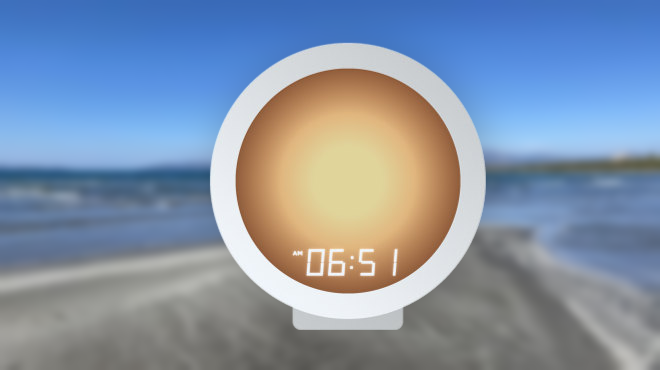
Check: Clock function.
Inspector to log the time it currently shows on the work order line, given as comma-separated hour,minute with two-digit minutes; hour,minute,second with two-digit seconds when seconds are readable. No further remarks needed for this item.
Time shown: 6,51
